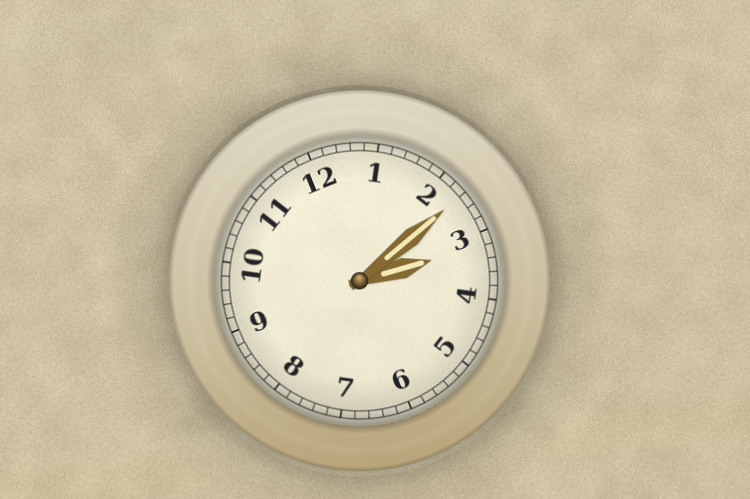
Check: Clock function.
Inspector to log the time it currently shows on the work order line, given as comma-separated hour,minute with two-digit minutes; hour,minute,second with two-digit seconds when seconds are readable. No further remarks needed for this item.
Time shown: 3,12
